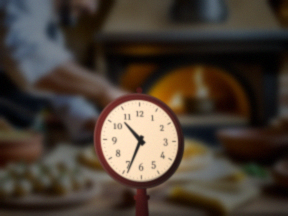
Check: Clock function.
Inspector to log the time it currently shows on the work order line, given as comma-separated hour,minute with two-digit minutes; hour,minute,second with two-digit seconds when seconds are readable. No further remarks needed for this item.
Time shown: 10,34
